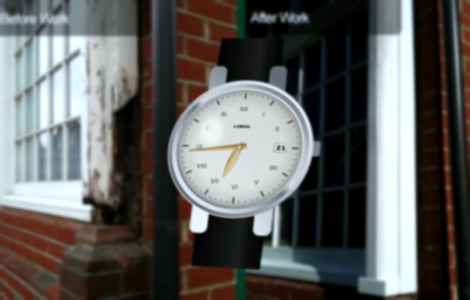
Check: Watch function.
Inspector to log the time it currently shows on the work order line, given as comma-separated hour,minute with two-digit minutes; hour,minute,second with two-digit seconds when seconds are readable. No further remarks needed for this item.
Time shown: 6,44
